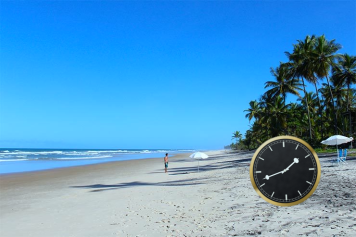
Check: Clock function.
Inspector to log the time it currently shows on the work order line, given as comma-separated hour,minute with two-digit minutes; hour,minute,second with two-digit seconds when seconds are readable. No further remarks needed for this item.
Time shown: 1,42
